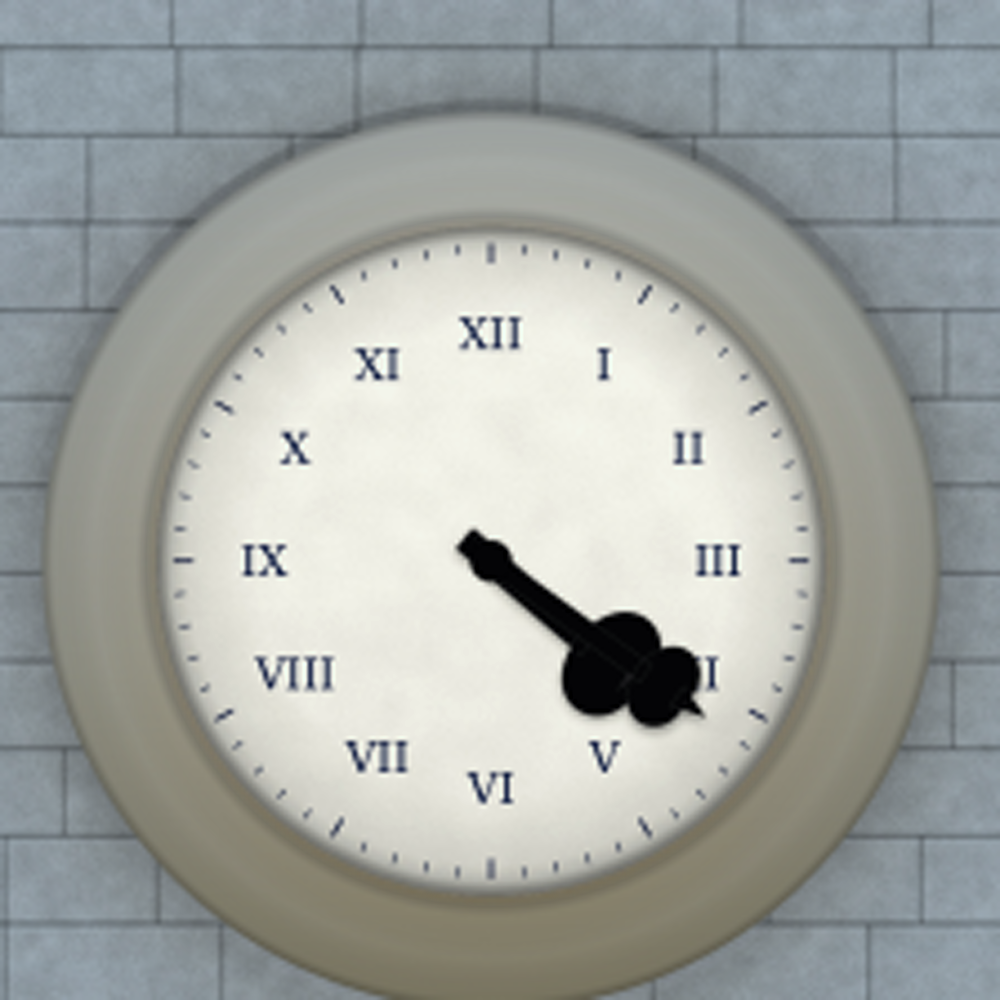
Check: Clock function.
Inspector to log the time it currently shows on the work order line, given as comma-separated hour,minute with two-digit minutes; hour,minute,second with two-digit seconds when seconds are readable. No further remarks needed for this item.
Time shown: 4,21
